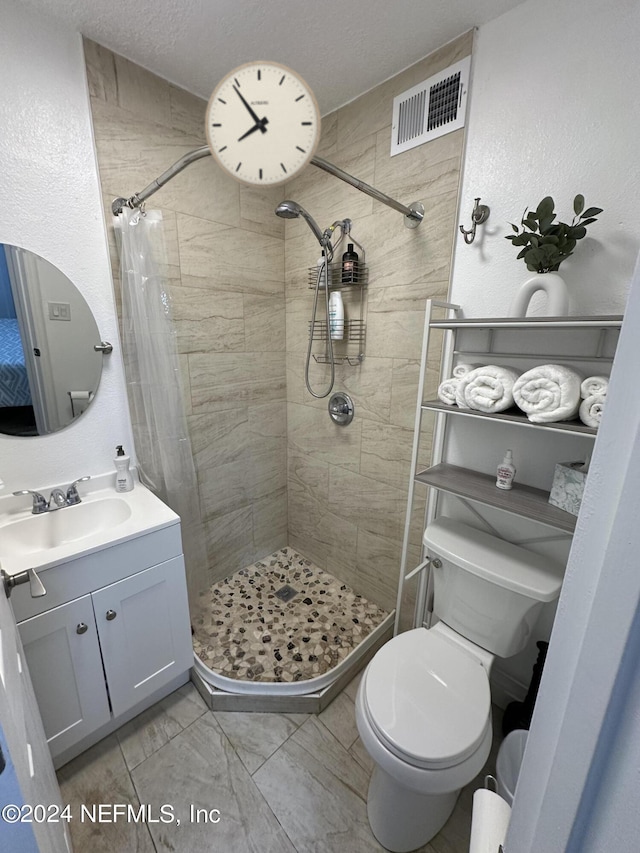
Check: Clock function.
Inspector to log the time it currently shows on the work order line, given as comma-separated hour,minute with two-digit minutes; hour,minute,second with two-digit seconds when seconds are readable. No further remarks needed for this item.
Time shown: 7,54
